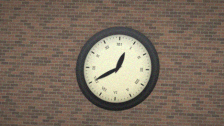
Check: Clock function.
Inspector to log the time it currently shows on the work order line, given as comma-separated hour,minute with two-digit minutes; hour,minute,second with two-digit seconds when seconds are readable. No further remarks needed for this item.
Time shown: 12,40
